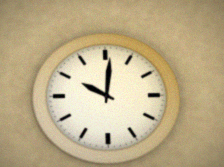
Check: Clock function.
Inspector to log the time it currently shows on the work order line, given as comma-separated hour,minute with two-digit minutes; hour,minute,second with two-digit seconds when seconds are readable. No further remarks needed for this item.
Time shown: 10,01
